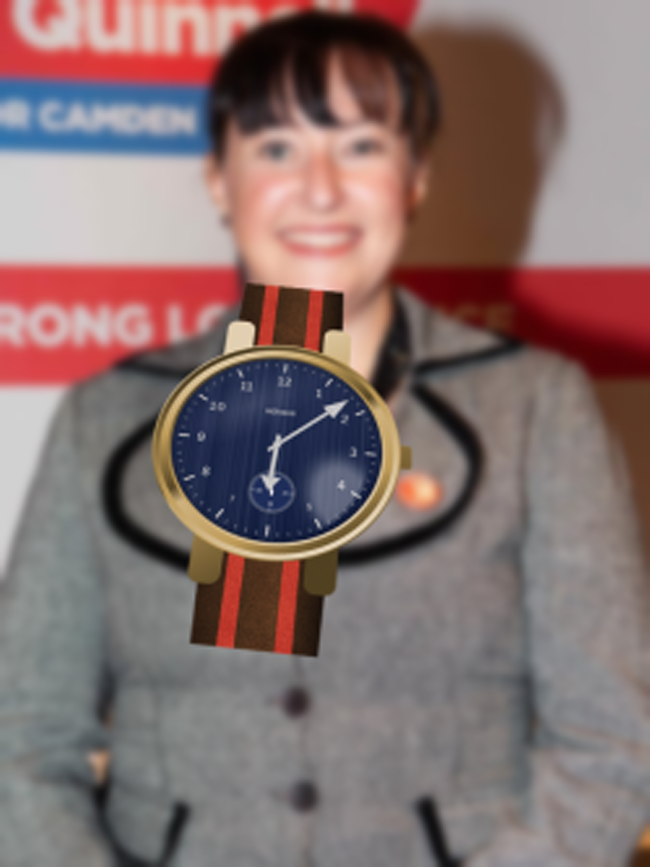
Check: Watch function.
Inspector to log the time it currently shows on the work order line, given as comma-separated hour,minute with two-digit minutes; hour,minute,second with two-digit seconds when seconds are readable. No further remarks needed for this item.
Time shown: 6,08
